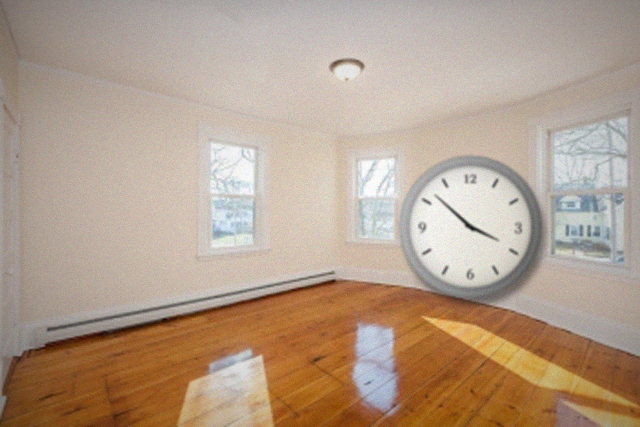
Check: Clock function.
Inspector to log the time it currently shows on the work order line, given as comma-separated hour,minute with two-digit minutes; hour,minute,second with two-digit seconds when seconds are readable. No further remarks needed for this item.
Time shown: 3,52
